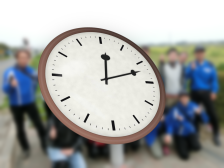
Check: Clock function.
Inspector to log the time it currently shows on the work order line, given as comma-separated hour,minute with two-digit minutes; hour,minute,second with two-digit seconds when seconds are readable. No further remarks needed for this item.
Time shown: 12,12
